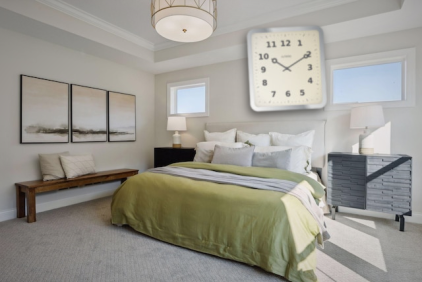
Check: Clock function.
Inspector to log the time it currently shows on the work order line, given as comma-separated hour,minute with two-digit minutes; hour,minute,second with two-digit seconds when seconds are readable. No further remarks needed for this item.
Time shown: 10,10
